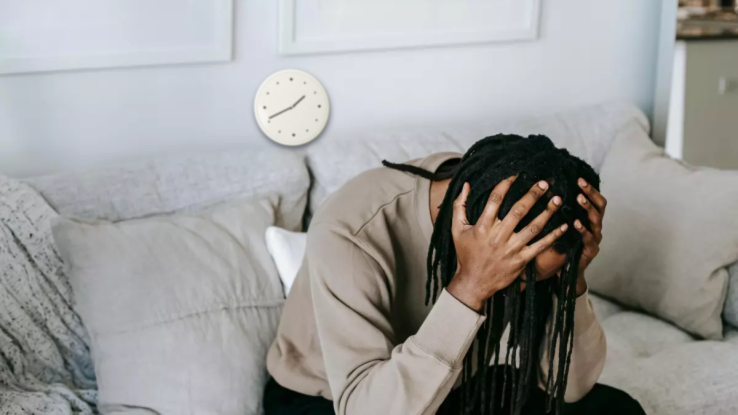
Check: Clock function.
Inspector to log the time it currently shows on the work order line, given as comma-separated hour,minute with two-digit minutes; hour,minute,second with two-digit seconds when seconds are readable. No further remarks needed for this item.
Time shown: 1,41
